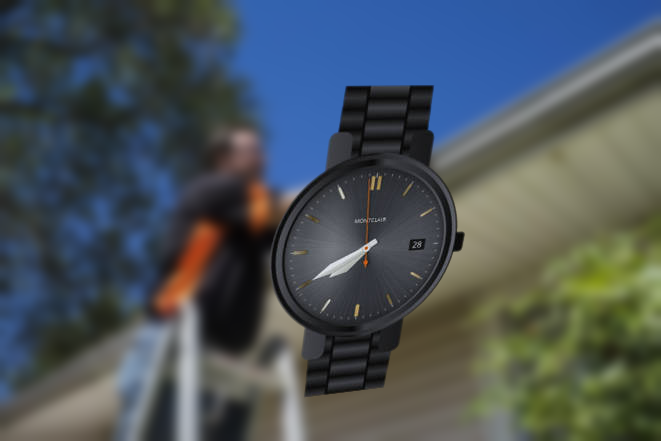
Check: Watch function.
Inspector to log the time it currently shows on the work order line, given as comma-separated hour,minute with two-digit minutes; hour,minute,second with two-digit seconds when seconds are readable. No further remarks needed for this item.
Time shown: 7,39,59
